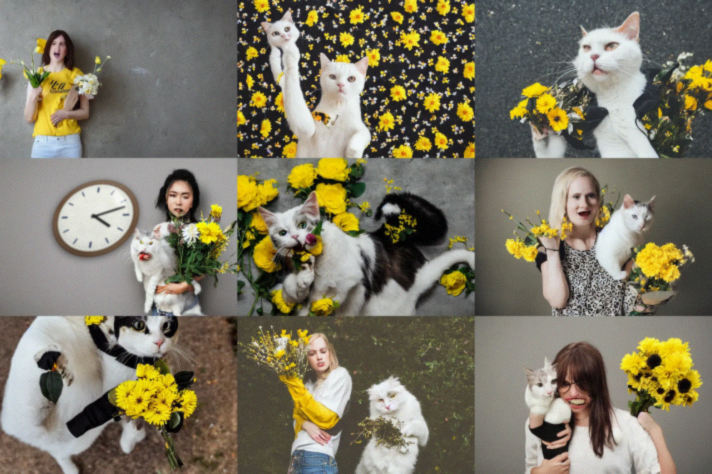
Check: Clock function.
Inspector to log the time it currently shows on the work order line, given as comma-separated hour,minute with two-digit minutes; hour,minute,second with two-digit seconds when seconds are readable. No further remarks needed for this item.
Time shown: 4,12
